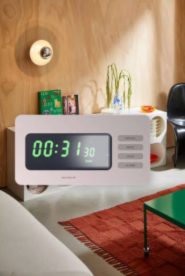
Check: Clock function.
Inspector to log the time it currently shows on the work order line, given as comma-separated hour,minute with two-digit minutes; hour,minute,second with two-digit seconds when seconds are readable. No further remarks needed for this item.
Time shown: 0,31,30
